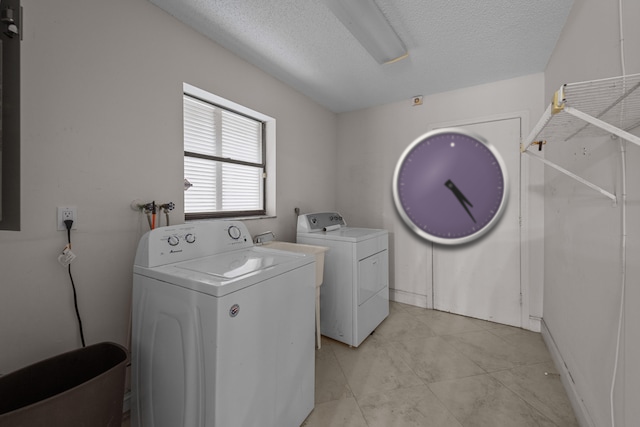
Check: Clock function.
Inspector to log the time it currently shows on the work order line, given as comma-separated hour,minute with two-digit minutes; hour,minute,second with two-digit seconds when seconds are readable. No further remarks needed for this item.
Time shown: 4,24
